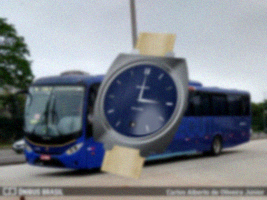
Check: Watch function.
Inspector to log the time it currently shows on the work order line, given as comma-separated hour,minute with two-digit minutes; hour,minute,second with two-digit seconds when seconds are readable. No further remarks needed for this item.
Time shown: 3,00
